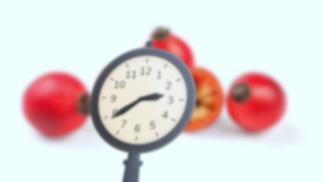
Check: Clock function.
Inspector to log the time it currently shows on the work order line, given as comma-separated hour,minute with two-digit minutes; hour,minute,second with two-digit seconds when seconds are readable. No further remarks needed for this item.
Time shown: 2,39
